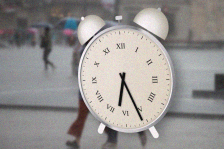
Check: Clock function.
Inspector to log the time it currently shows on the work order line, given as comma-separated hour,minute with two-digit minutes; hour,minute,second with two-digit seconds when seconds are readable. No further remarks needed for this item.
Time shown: 6,26
